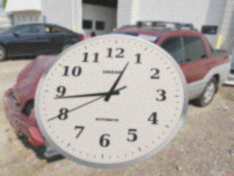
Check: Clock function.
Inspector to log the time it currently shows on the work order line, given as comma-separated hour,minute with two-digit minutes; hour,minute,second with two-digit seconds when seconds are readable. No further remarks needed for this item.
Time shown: 12,43,40
